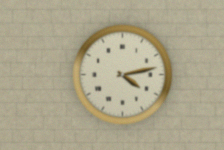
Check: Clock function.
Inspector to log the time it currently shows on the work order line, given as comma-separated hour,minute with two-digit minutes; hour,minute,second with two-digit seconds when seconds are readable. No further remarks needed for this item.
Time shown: 4,13
